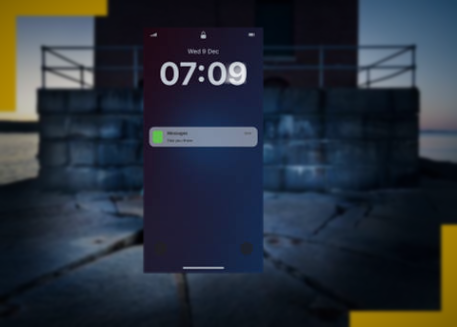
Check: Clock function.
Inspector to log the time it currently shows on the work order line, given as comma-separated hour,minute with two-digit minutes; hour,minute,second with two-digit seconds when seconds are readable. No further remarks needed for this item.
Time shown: 7,09
